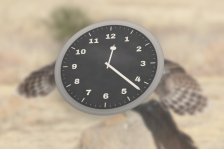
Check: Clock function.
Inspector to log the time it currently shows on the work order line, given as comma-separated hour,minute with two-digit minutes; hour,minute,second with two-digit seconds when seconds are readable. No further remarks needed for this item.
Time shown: 12,22
